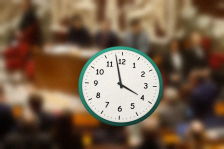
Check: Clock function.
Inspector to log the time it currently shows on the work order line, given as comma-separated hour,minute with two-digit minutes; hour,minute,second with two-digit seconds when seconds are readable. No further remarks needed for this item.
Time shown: 3,58
